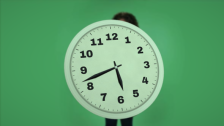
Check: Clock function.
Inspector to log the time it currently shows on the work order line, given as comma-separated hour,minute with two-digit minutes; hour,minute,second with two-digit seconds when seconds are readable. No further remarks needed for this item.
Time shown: 5,42
